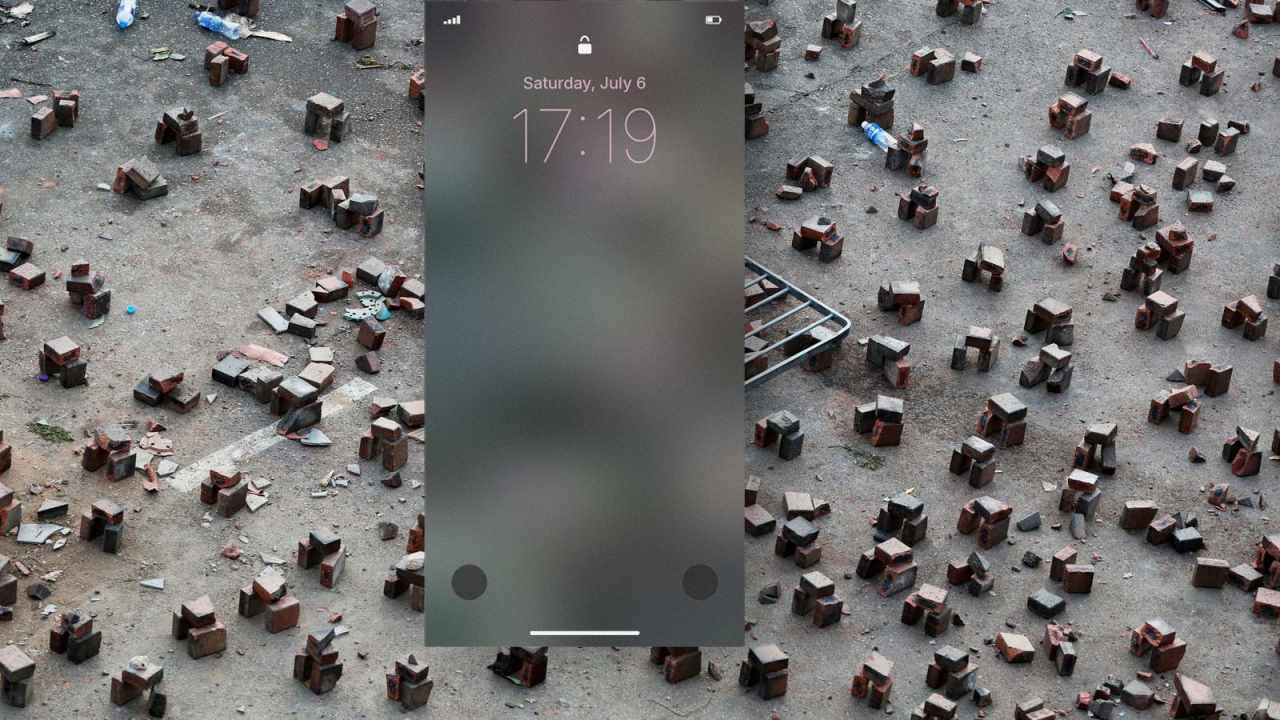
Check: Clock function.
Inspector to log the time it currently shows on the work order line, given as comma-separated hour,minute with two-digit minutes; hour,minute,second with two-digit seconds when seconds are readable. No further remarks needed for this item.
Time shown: 17,19
